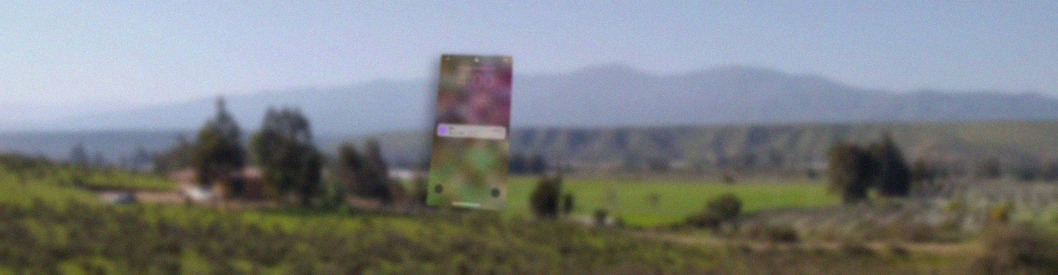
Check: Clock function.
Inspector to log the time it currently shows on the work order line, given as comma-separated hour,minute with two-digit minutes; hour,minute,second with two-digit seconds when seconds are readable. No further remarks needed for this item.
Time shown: 4,00
